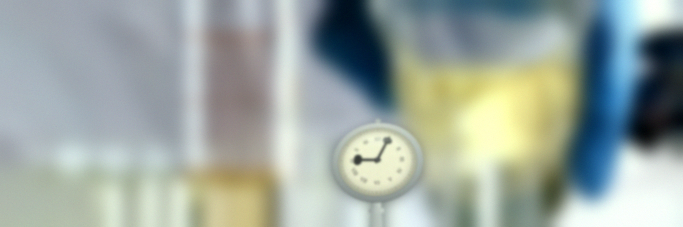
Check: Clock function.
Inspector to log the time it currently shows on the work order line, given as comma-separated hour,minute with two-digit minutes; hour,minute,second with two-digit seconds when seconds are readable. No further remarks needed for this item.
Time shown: 9,04
